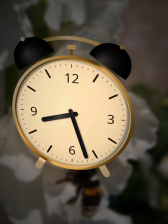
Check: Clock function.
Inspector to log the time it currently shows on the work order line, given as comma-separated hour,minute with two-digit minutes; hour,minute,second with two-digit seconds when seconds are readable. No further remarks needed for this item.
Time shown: 8,27
